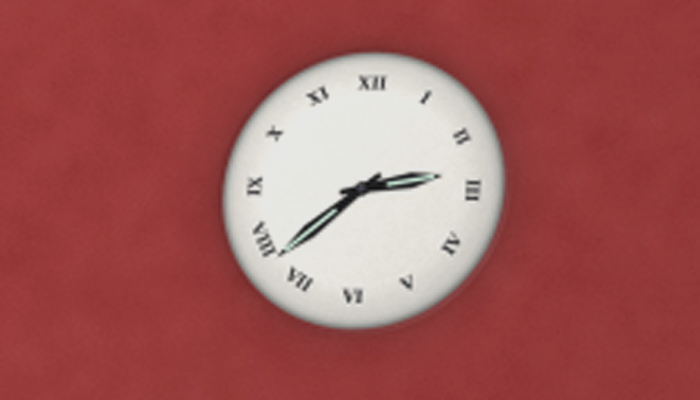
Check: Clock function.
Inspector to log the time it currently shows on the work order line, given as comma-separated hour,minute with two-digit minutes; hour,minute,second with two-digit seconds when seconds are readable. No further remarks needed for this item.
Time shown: 2,38
